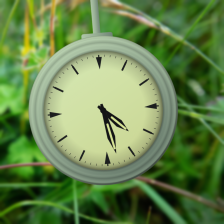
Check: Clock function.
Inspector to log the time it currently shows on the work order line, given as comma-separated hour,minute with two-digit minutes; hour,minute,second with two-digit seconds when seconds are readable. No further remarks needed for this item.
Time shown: 4,28
